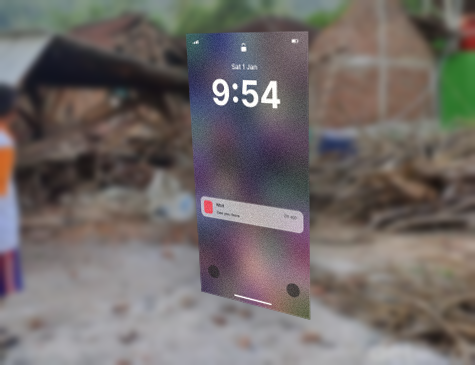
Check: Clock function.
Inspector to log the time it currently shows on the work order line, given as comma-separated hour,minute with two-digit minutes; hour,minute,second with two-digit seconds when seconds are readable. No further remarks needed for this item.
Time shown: 9,54
